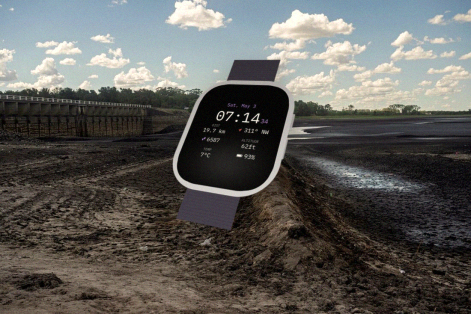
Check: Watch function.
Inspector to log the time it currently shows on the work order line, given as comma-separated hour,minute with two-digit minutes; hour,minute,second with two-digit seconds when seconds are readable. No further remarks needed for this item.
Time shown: 7,14
